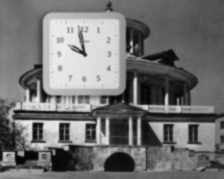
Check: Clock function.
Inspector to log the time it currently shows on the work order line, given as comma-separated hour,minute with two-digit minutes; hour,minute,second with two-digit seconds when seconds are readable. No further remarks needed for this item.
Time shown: 9,58
